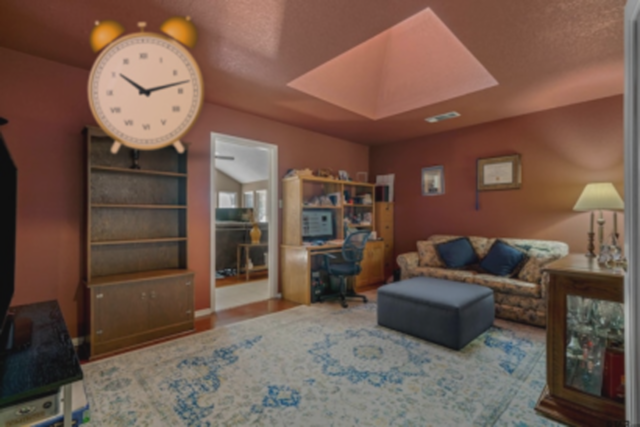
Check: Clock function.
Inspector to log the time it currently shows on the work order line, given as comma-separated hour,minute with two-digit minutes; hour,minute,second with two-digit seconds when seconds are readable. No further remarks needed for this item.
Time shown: 10,13
